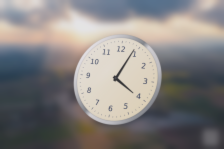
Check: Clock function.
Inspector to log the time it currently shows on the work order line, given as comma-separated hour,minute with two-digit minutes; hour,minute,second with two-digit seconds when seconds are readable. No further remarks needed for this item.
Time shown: 4,04
